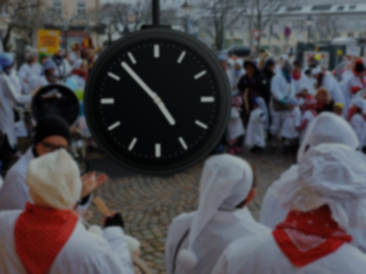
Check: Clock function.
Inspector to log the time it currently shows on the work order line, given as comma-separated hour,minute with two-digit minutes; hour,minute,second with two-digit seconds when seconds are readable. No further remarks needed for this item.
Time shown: 4,53
